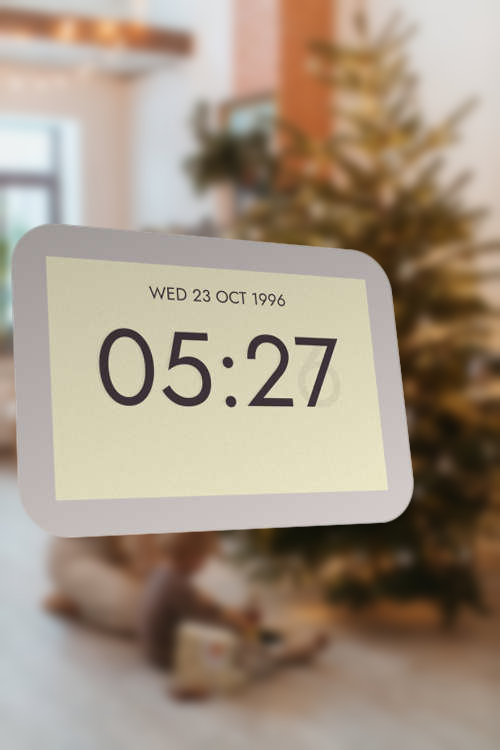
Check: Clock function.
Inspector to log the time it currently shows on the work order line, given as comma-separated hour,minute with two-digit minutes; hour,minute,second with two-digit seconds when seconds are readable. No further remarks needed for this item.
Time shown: 5,27
